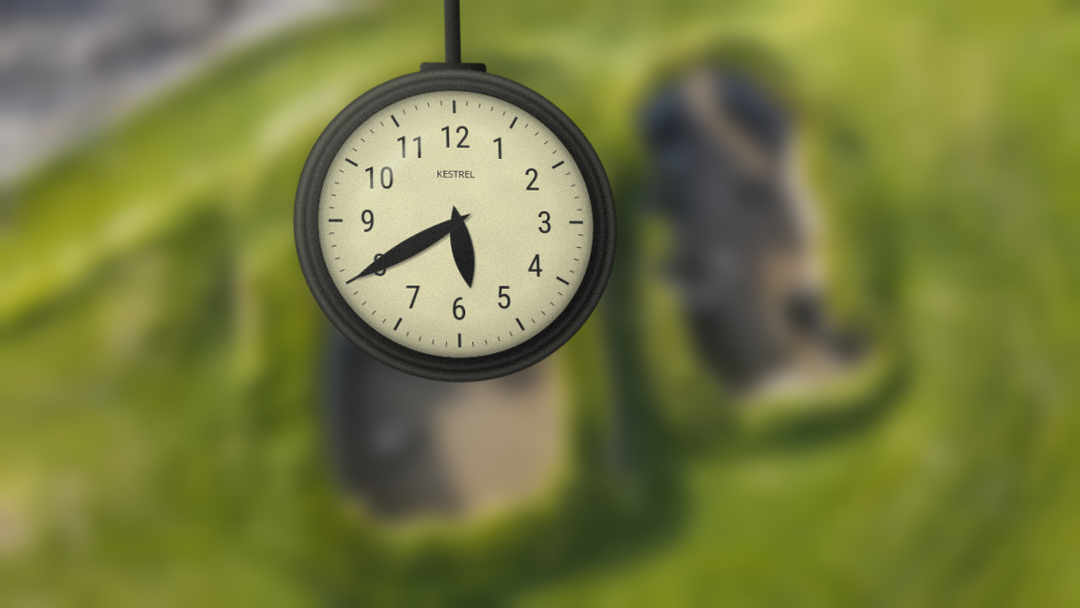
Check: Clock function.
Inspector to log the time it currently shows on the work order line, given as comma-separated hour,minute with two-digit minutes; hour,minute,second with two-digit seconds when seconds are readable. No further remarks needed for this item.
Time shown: 5,40
